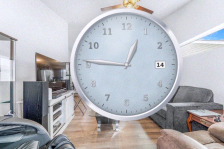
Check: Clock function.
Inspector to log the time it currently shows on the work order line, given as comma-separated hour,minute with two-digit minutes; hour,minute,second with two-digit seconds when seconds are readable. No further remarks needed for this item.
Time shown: 12,46
